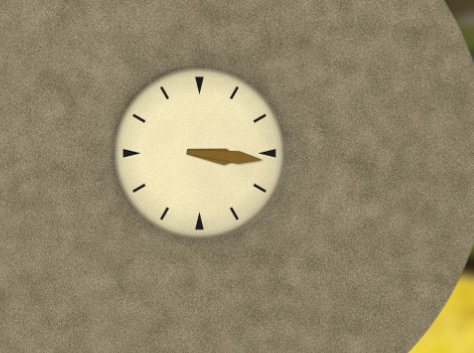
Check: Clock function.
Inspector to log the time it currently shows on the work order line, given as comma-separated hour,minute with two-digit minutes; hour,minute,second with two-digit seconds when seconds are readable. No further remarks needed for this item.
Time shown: 3,16
